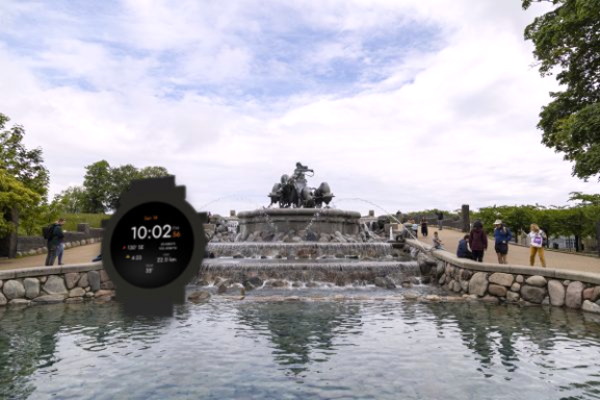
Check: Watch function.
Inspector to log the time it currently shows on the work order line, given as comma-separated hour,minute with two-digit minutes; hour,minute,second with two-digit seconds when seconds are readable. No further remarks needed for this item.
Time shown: 10,02
